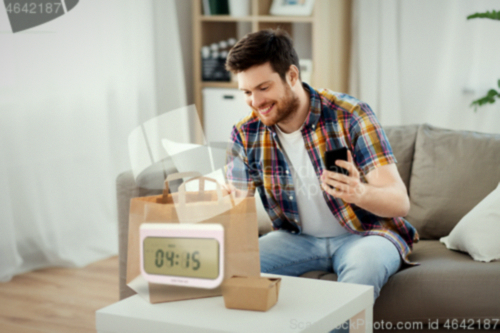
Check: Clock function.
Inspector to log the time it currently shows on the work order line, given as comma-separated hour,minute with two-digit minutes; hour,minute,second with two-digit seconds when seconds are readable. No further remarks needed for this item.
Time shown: 4,15
